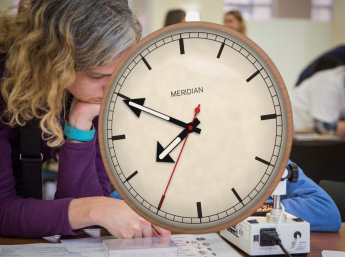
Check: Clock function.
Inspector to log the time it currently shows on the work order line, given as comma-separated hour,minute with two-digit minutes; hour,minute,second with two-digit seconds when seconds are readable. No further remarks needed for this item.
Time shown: 7,49,35
